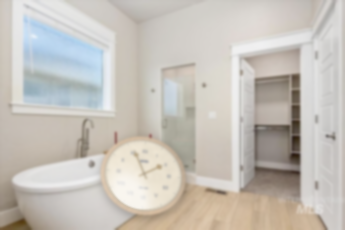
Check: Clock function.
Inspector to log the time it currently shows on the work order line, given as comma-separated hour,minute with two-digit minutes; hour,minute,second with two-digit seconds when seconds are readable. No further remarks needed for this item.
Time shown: 1,56
